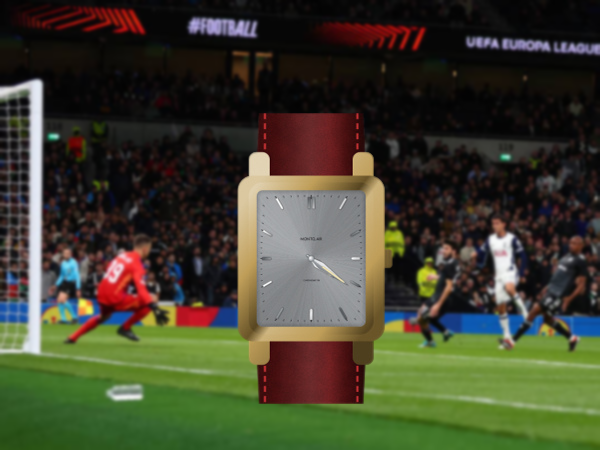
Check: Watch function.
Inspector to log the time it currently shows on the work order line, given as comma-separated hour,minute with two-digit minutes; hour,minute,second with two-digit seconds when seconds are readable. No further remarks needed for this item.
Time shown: 4,21
